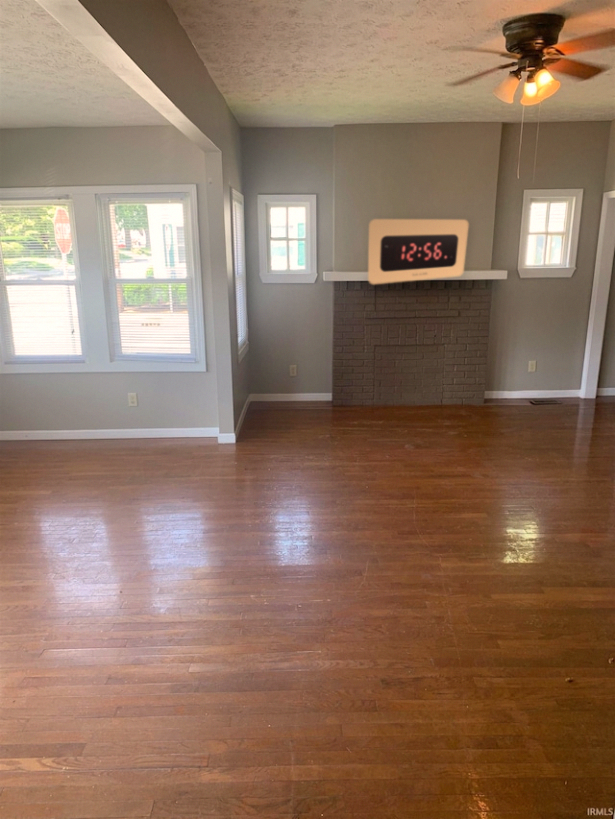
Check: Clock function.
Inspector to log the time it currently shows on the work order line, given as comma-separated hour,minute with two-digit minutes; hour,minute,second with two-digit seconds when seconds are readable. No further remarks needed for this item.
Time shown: 12,56
